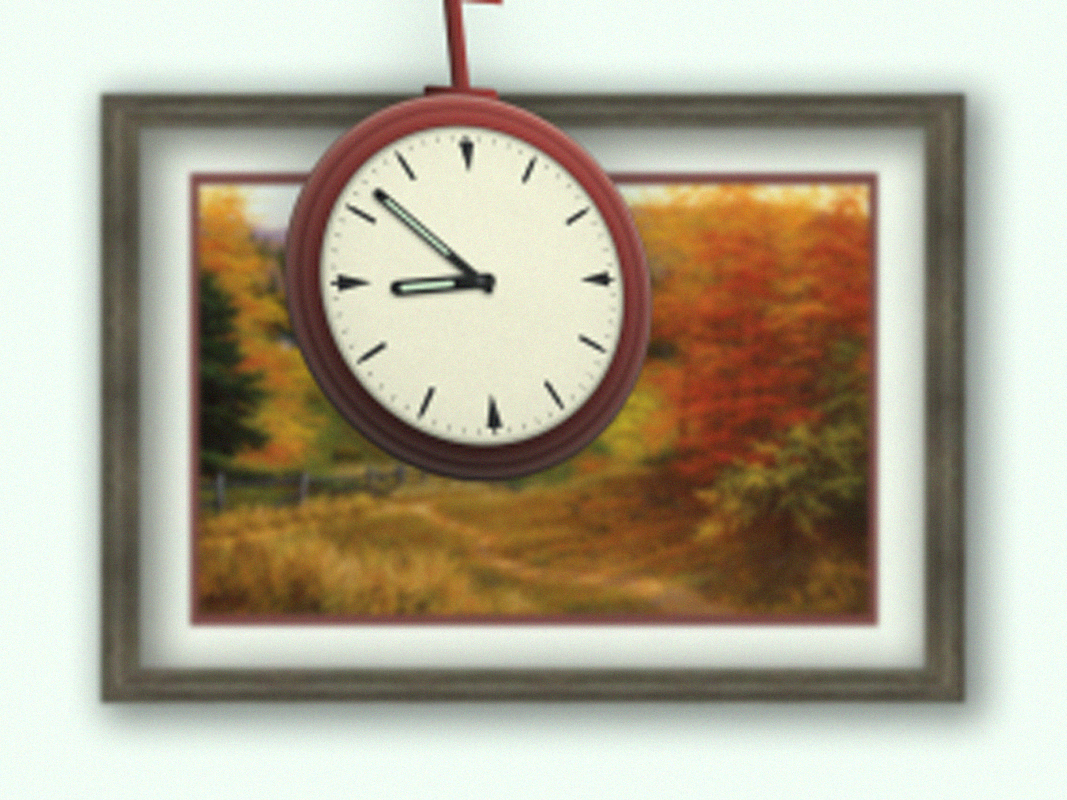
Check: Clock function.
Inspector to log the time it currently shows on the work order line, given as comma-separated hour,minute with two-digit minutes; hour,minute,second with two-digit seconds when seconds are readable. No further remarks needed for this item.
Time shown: 8,52
